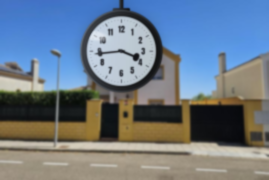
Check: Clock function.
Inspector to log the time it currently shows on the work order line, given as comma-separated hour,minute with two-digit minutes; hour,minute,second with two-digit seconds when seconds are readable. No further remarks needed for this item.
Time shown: 3,44
